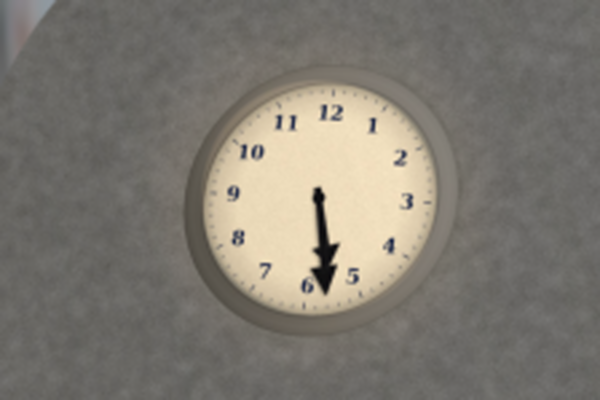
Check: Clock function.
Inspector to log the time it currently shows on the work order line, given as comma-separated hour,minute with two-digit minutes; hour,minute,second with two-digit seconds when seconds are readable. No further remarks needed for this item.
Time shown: 5,28
